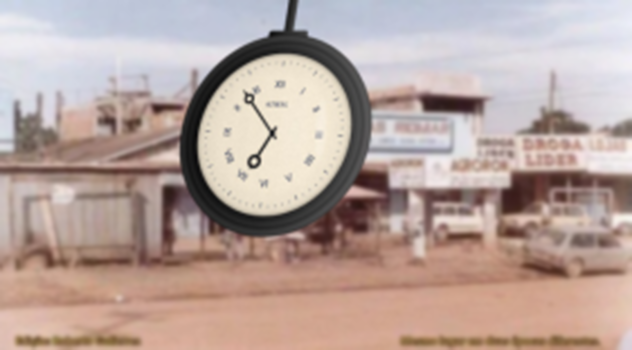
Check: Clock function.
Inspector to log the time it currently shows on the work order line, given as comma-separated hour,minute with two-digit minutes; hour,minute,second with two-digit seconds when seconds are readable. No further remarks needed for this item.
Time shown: 6,53
